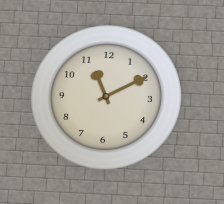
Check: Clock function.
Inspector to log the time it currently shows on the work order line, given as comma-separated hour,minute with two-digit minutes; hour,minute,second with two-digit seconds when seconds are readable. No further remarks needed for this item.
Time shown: 11,10
